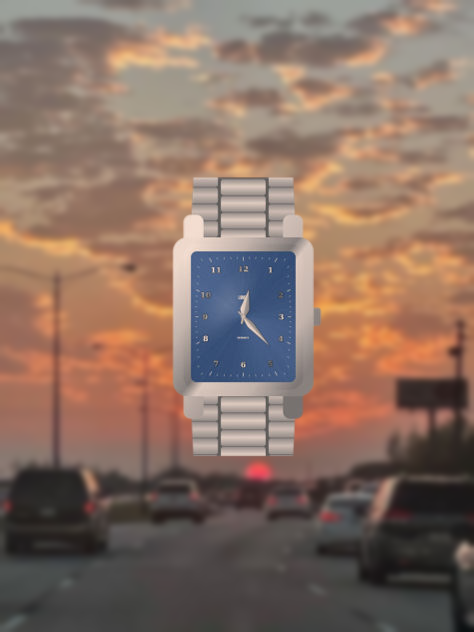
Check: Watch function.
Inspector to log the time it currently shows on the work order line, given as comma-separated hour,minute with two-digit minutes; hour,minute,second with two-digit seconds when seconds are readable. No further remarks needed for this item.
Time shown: 12,23
